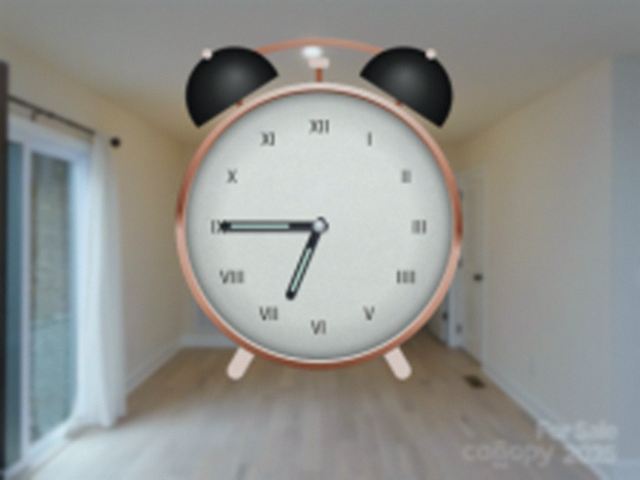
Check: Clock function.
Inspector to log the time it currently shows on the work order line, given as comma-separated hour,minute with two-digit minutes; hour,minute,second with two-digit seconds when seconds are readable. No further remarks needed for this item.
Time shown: 6,45
